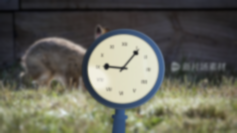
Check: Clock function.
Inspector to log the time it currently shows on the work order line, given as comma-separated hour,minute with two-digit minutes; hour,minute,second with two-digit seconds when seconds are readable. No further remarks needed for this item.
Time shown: 9,06
